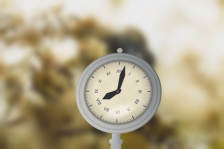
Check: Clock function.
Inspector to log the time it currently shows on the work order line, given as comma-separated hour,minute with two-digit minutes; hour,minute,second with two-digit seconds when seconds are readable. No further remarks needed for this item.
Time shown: 8,02
